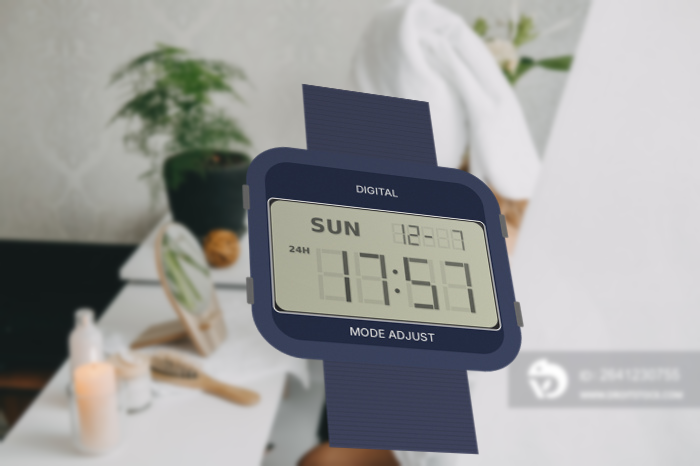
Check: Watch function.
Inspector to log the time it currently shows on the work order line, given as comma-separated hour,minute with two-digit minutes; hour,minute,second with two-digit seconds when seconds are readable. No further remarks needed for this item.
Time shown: 17,57
